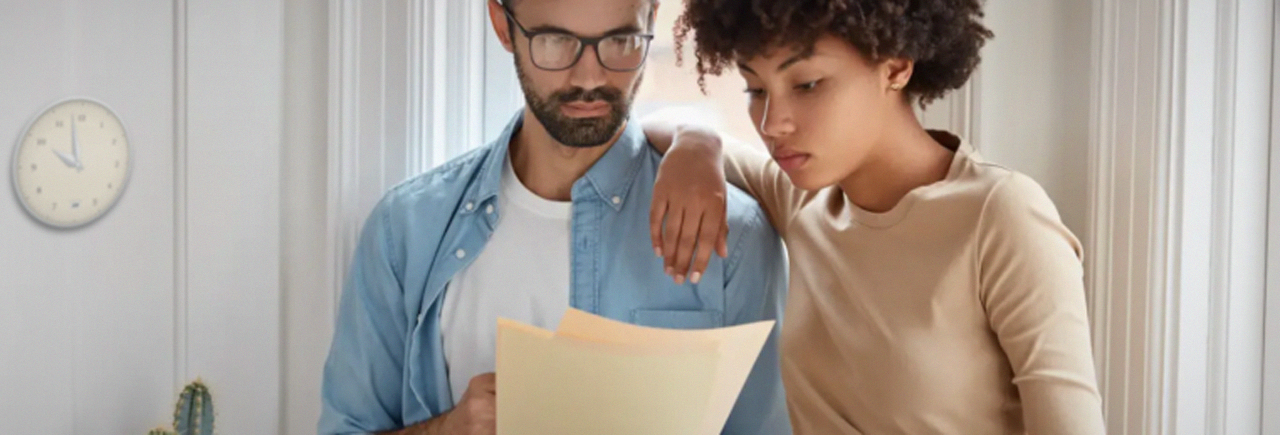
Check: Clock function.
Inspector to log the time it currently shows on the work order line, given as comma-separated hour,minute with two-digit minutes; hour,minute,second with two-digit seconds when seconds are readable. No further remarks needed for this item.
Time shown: 9,58
